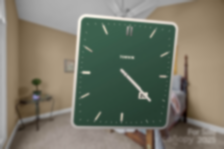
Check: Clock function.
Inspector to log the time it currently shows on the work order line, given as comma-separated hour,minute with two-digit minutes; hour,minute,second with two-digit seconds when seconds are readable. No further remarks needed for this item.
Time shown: 4,22
